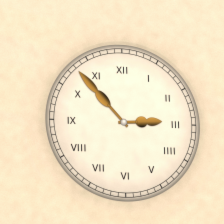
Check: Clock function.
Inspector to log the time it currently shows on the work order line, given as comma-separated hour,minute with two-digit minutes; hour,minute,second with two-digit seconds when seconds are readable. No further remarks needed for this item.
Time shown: 2,53
